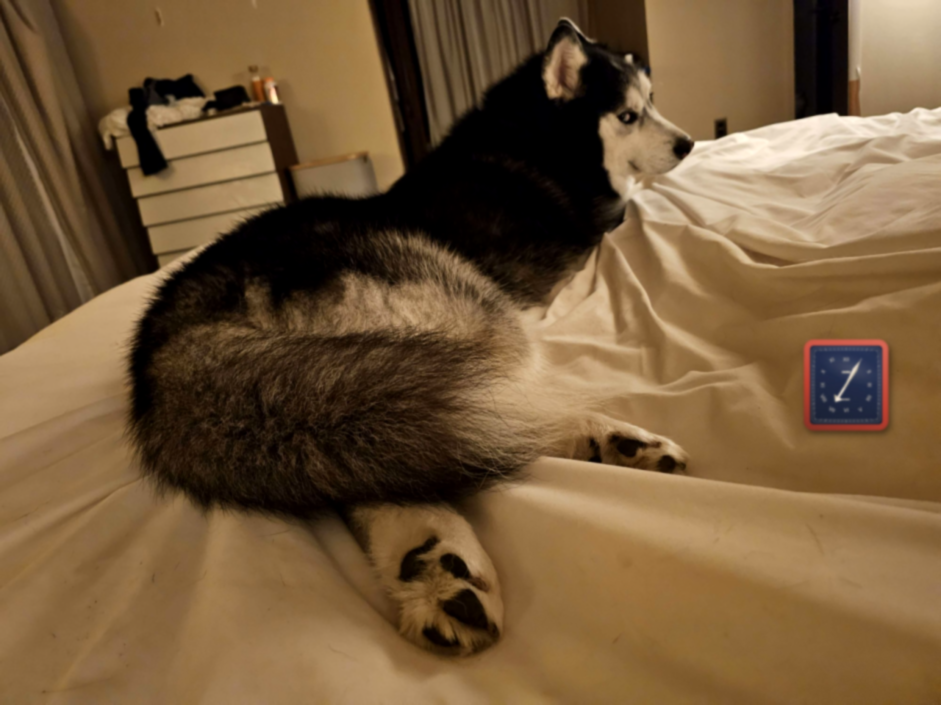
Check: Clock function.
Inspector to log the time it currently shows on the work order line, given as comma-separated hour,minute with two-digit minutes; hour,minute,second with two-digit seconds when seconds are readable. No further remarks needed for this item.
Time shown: 7,05
